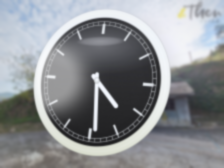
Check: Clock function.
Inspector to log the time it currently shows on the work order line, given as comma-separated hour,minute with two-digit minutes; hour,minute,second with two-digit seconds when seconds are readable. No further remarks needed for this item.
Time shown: 4,29
